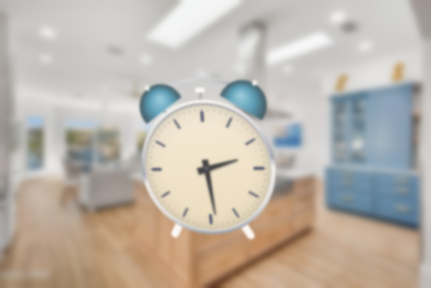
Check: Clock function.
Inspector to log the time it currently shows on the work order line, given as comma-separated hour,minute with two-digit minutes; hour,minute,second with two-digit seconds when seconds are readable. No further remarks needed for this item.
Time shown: 2,29
